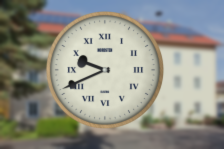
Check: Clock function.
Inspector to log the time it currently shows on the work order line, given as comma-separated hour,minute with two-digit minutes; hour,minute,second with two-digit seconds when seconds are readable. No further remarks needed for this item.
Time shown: 9,41
